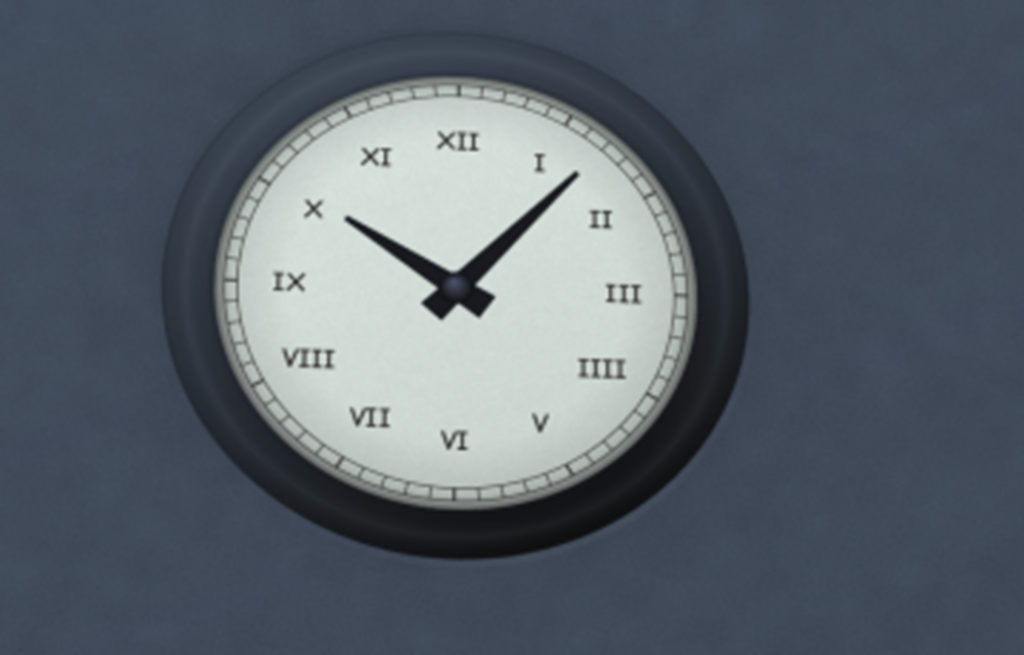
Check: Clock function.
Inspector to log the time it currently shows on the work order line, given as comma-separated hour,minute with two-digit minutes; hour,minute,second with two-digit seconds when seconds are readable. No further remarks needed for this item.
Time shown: 10,07
